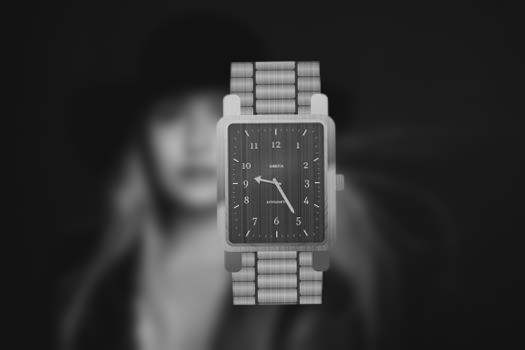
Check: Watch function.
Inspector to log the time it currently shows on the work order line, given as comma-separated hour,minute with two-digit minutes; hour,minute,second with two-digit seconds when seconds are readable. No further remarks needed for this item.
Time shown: 9,25
